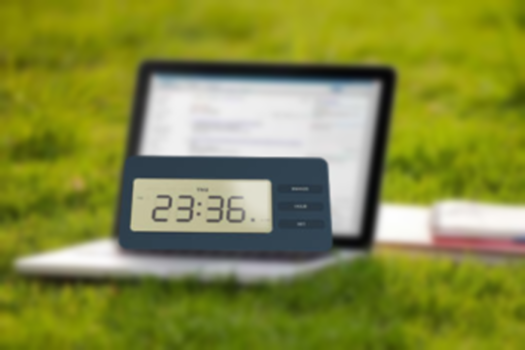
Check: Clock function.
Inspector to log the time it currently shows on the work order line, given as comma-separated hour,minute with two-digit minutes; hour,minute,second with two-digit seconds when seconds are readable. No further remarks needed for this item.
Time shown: 23,36
